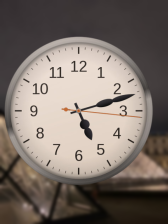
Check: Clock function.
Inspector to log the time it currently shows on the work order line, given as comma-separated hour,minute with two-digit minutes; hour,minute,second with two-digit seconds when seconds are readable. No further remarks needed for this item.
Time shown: 5,12,16
